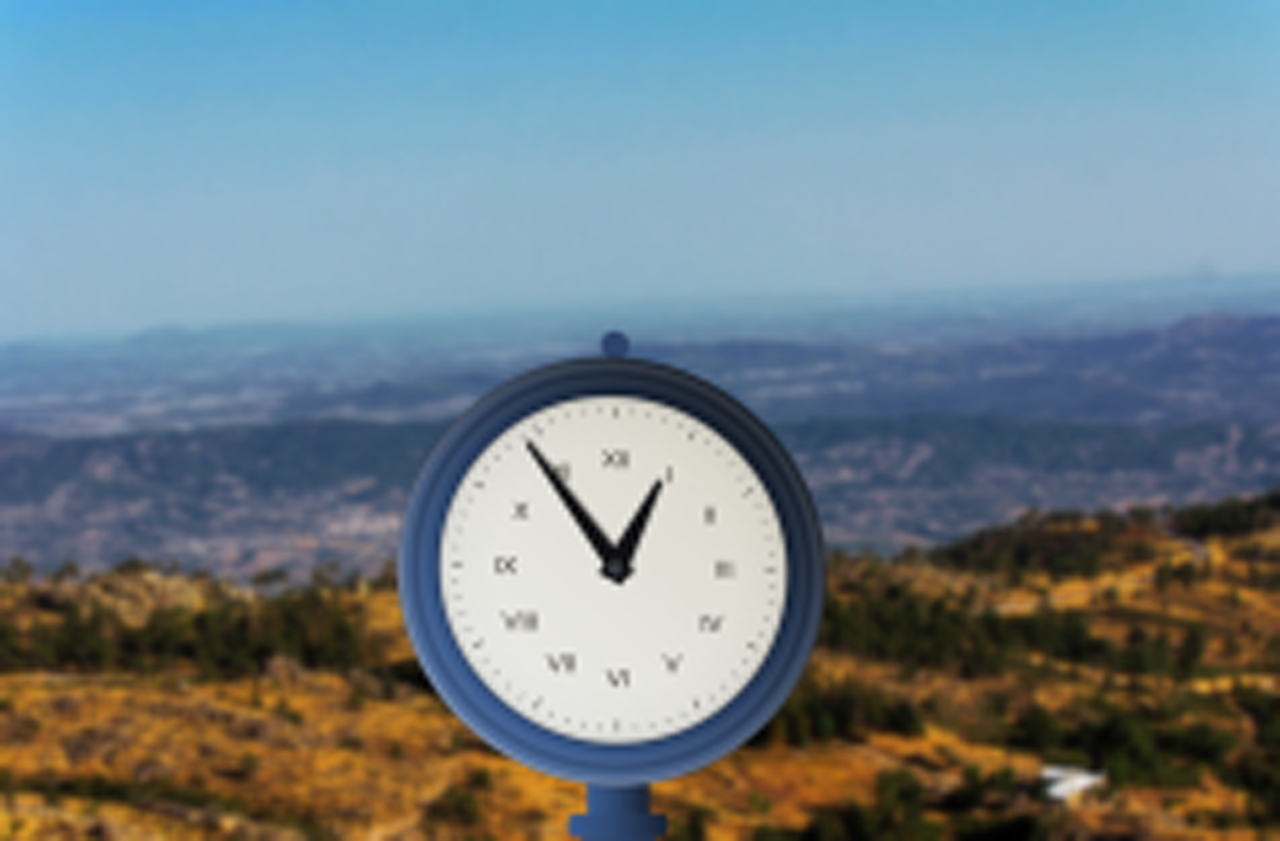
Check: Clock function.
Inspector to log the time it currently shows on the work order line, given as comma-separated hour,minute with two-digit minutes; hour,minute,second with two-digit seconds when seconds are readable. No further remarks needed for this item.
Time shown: 12,54
